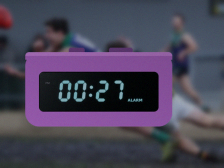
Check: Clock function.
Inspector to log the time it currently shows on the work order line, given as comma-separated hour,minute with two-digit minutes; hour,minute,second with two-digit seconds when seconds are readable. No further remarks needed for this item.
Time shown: 0,27
